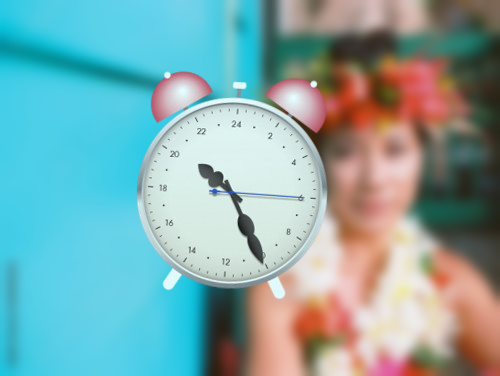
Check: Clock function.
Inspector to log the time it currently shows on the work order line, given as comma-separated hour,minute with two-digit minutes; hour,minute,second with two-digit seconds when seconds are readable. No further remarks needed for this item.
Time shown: 20,25,15
